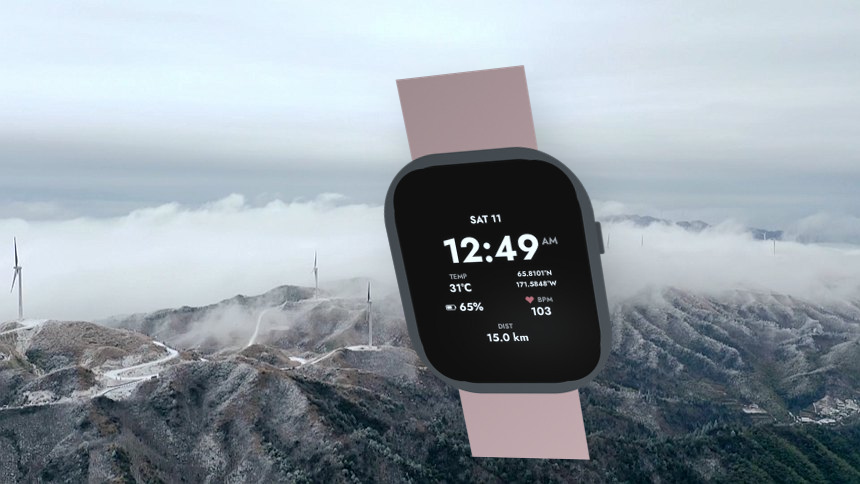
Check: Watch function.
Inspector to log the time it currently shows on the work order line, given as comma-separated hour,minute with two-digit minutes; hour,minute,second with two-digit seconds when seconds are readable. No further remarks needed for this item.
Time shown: 12,49
